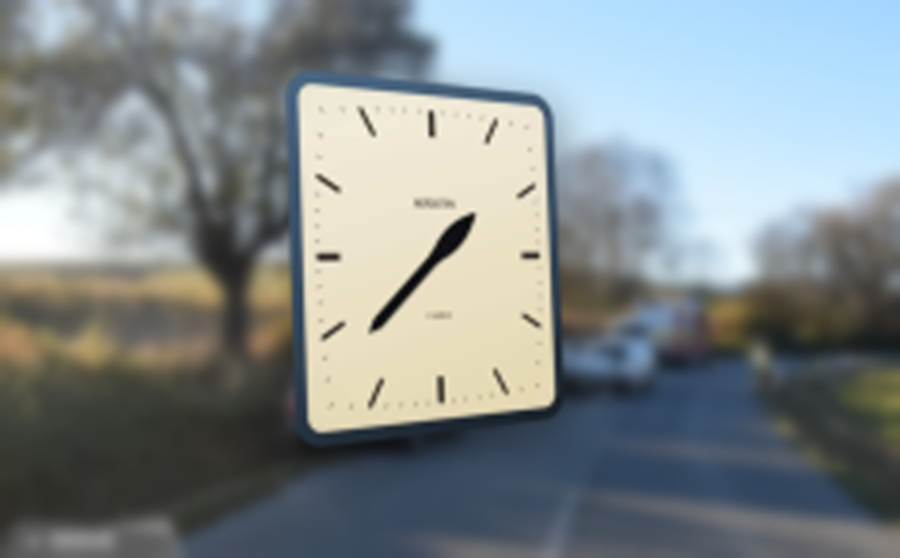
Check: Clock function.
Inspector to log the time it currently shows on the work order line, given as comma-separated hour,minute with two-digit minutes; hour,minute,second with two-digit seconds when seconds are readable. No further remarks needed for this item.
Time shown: 1,38
